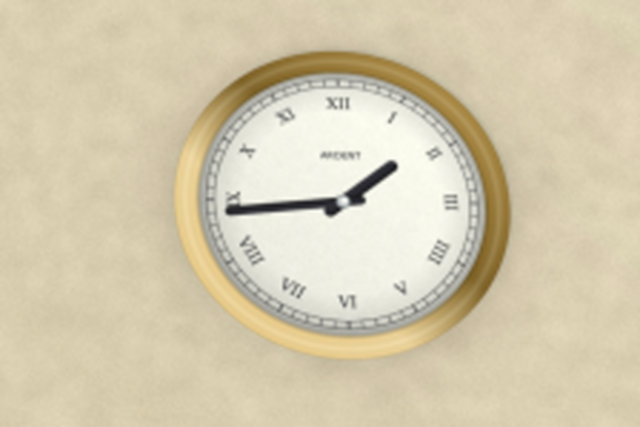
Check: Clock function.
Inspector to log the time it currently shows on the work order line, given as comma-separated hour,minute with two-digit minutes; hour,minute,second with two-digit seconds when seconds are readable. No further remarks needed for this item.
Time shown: 1,44
